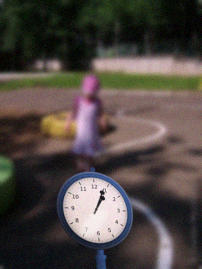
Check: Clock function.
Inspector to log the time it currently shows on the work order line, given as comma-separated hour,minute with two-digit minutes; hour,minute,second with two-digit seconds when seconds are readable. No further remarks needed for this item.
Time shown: 1,04
